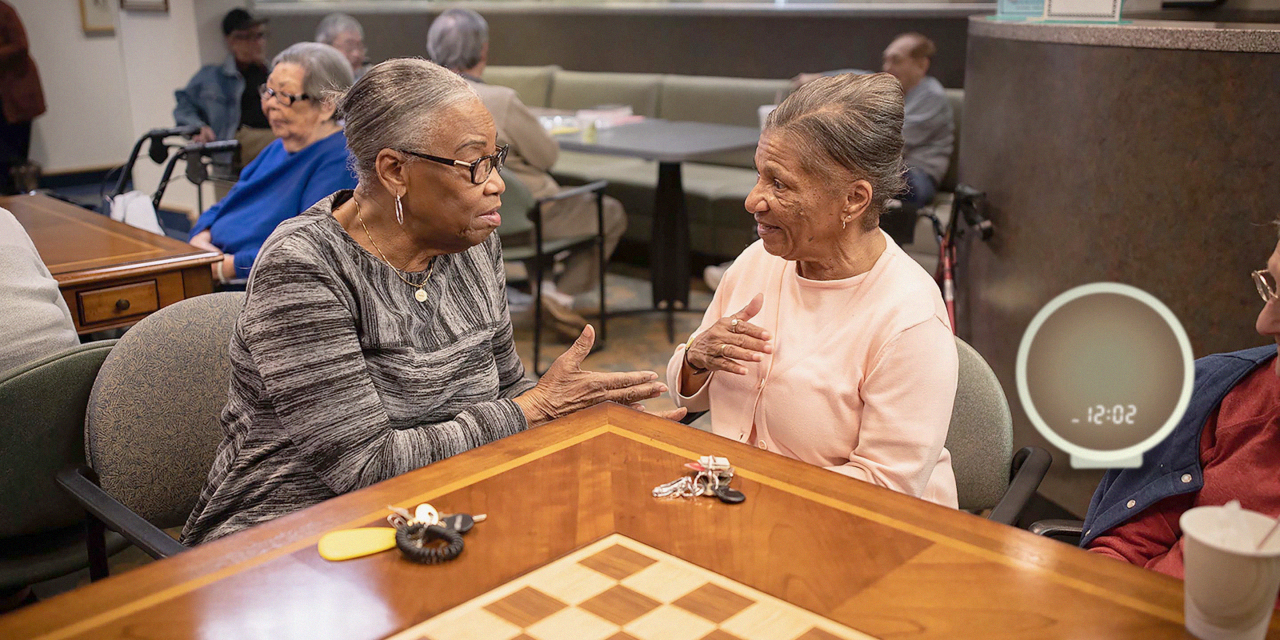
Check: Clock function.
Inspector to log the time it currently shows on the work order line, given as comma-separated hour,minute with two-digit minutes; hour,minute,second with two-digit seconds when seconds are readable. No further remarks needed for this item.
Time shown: 12,02
